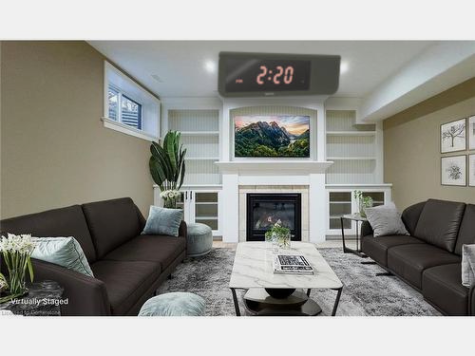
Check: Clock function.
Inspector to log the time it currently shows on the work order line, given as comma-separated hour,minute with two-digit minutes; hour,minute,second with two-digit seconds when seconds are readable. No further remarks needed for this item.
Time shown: 2,20
